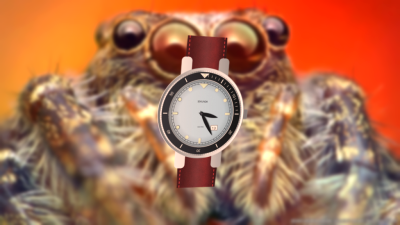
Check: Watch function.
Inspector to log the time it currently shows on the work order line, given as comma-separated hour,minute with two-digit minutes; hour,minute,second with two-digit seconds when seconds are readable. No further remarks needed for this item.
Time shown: 3,25
